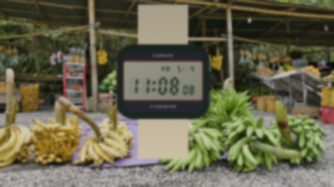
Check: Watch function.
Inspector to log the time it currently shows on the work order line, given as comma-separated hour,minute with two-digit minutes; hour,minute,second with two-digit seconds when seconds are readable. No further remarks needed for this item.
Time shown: 11,08
